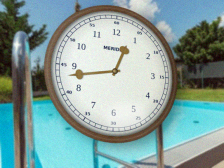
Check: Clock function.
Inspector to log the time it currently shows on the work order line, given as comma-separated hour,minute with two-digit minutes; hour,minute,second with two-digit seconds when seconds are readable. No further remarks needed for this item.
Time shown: 12,43
